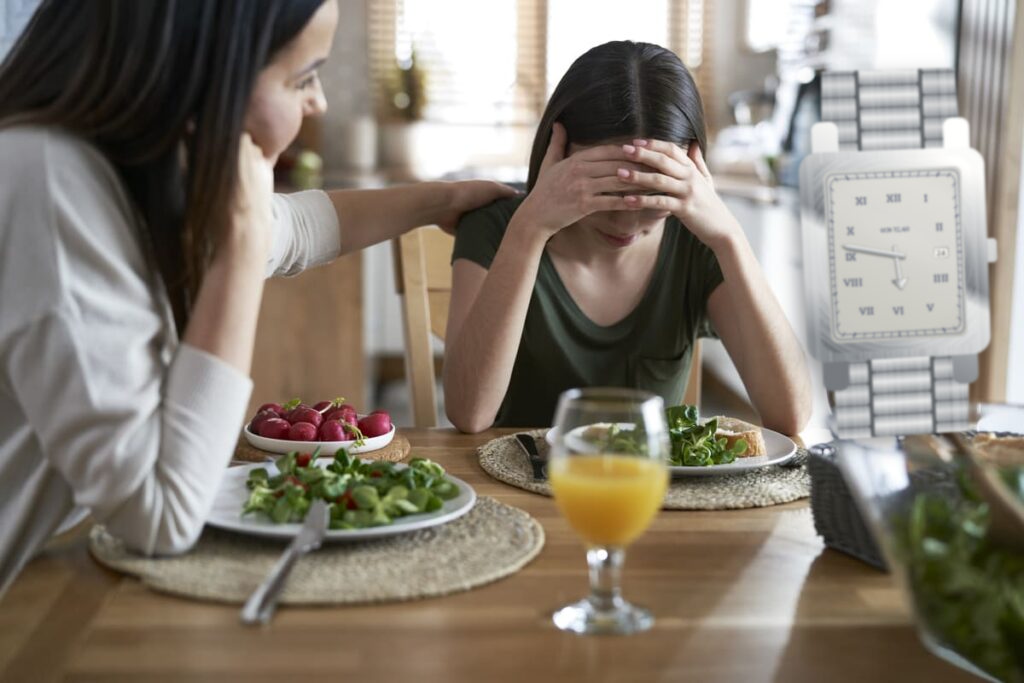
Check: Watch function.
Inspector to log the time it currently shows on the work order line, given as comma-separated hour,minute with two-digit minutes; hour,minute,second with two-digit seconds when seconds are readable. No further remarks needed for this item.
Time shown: 5,47
